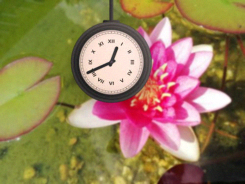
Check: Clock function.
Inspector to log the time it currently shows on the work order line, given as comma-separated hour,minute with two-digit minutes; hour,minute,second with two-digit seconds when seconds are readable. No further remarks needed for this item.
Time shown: 12,41
